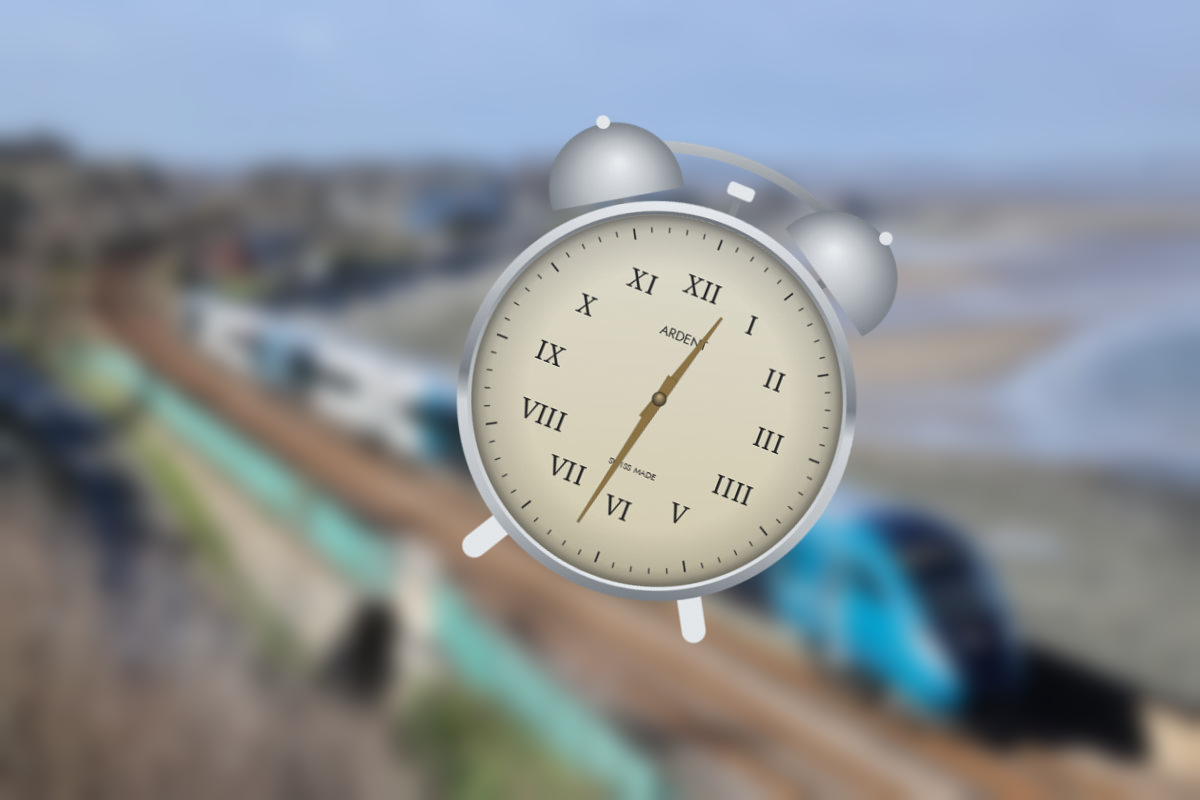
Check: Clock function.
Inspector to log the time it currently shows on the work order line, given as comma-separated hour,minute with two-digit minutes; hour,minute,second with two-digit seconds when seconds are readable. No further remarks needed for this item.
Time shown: 12,32
